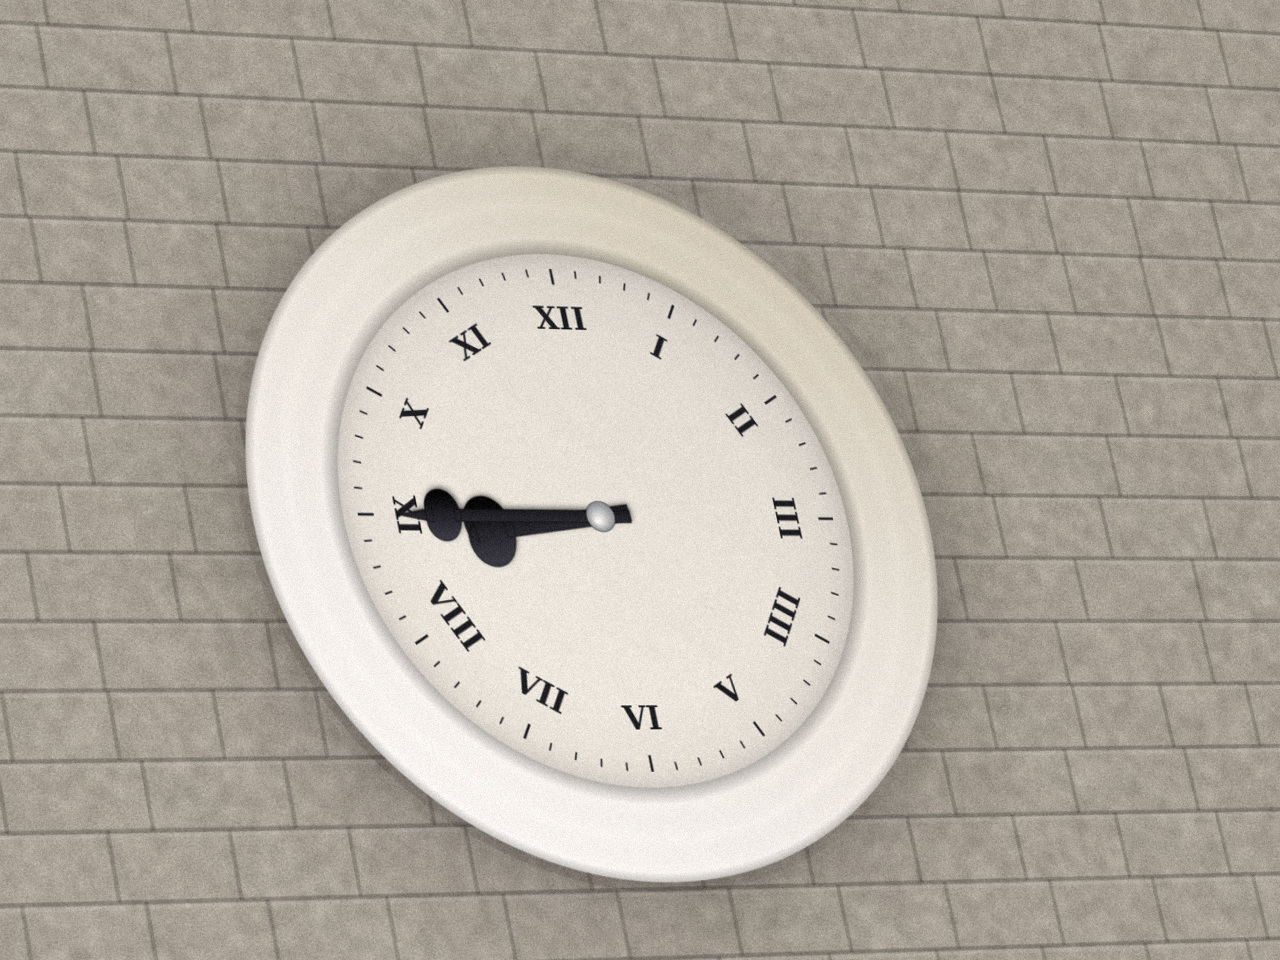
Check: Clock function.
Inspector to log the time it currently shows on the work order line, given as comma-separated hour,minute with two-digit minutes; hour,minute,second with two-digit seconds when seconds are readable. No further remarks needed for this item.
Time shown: 8,45
